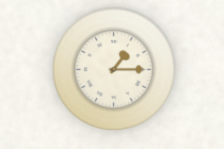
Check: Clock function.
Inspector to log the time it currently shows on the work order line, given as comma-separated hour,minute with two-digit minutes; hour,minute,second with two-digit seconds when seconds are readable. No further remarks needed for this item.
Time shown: 1,15
